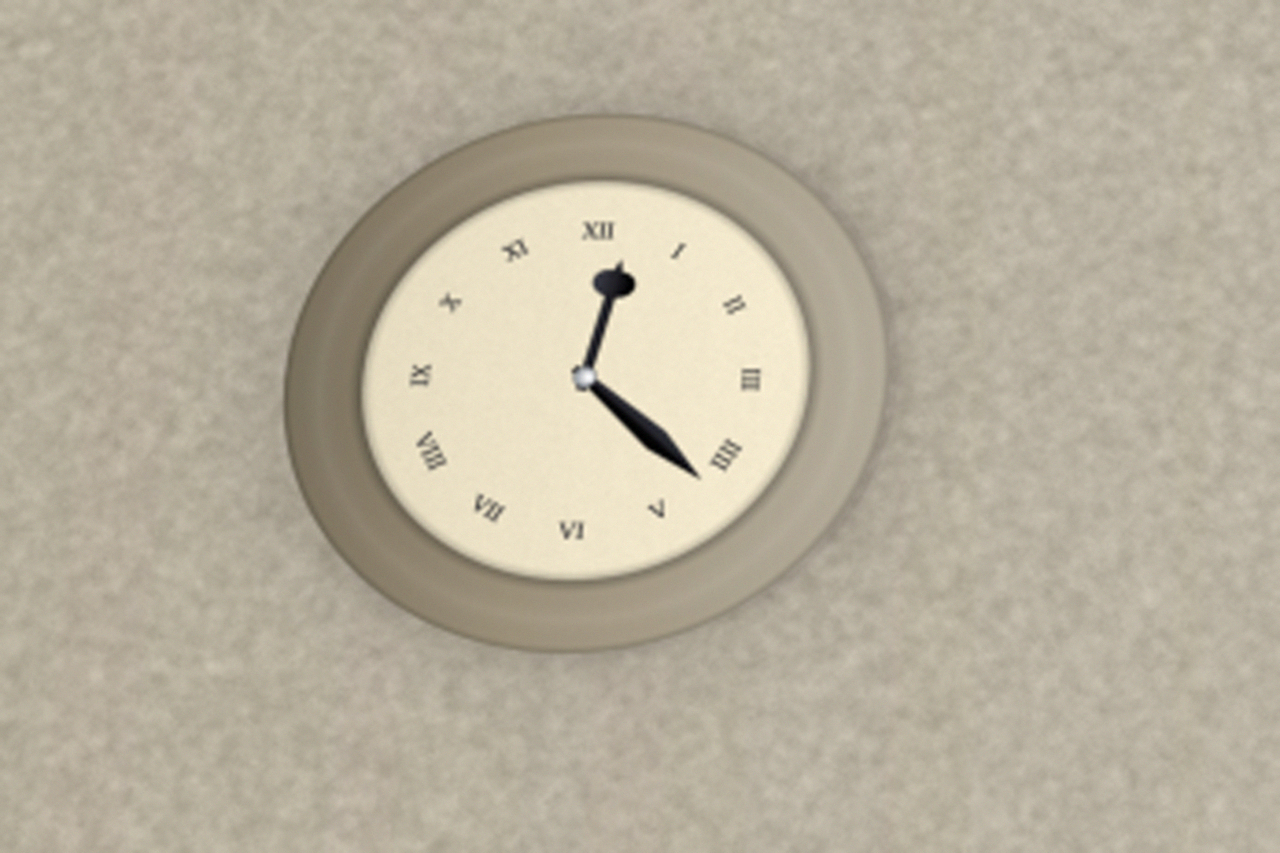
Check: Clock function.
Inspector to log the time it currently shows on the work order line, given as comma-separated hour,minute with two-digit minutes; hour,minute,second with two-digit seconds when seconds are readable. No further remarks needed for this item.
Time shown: 12,22
